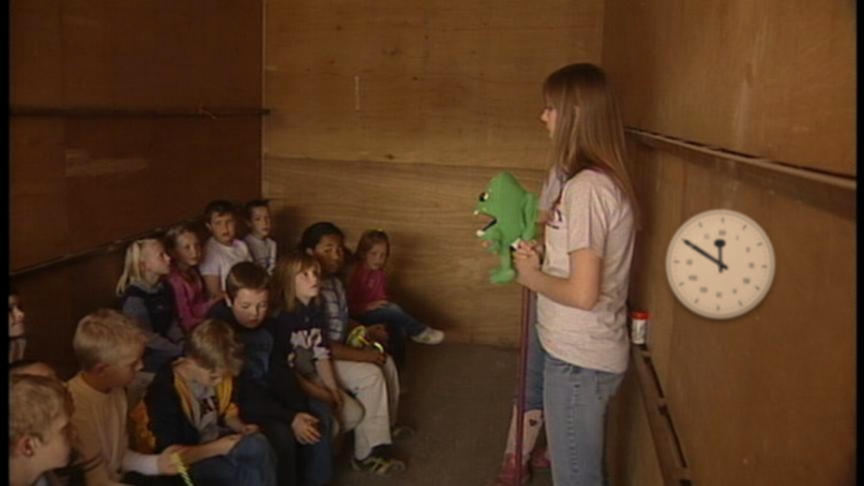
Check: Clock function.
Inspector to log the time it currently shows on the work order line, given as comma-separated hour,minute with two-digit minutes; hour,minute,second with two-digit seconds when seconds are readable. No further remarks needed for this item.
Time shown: 11,50
